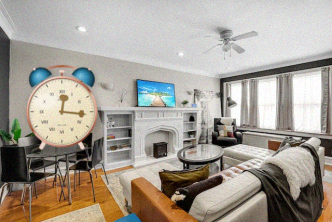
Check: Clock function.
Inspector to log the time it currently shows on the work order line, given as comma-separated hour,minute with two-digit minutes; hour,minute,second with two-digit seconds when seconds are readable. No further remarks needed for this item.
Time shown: 12,16
